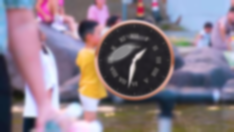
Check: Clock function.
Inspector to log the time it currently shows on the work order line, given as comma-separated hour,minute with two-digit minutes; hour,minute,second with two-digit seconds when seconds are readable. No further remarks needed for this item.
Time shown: 1,32
